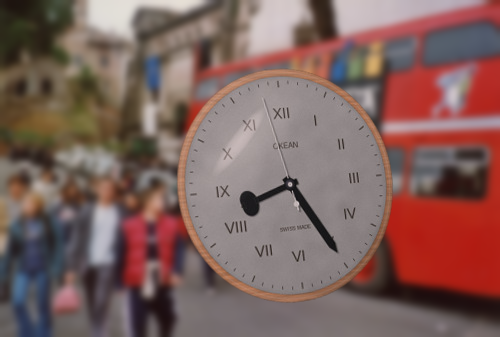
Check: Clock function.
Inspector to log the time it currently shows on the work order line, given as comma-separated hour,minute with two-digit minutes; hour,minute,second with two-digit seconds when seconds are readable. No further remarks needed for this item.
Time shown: 8,24,58
